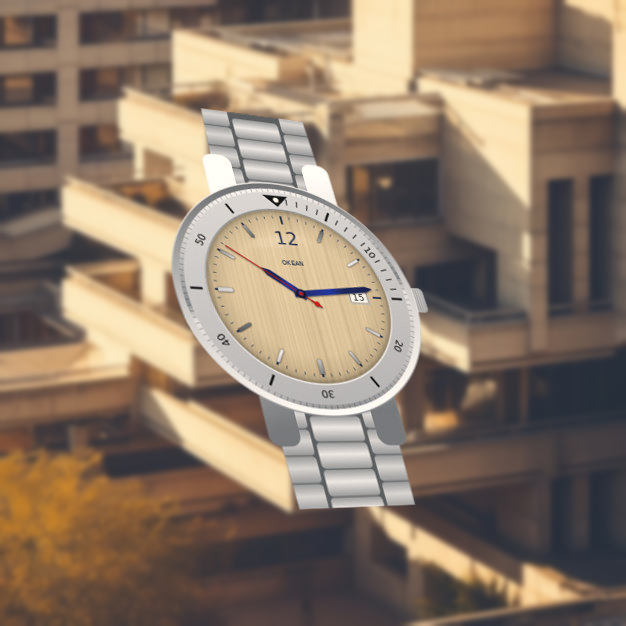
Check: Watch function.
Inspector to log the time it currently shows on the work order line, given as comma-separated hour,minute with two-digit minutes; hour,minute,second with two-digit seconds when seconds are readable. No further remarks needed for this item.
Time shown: 10,13,51
